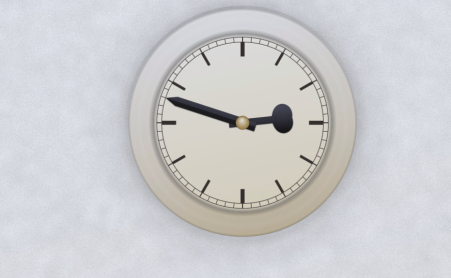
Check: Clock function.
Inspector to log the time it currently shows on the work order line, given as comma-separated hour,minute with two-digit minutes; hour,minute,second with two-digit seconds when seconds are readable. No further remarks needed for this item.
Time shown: 2,48
